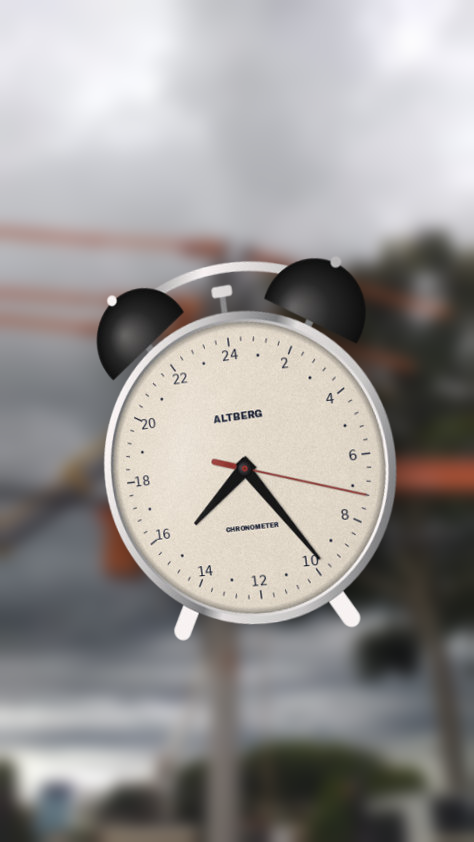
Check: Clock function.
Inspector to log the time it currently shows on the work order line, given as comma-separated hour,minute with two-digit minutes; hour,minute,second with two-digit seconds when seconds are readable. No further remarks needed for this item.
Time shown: 15,24,18
